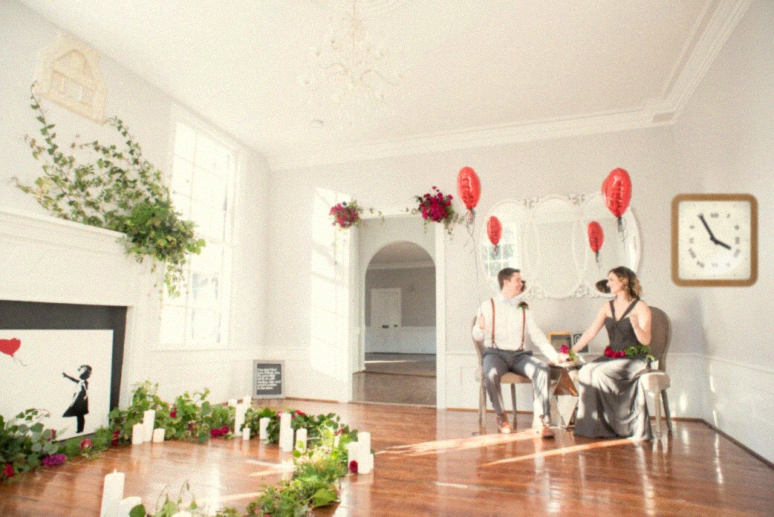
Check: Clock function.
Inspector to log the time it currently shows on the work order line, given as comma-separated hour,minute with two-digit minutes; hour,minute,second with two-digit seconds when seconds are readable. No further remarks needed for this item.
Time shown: 3,55
